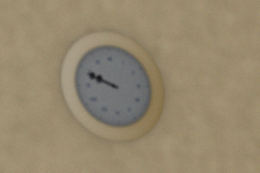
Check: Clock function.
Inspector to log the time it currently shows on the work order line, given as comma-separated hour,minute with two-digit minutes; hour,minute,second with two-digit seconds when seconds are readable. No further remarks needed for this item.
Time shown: 9,49
